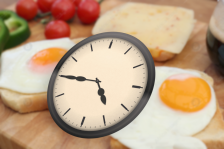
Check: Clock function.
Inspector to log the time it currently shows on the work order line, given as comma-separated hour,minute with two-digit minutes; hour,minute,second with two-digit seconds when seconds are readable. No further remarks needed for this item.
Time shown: 4,45
